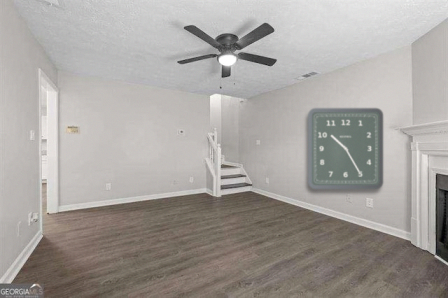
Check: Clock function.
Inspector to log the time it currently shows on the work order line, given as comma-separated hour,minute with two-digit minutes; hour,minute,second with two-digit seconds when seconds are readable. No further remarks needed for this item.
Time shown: 10,25
